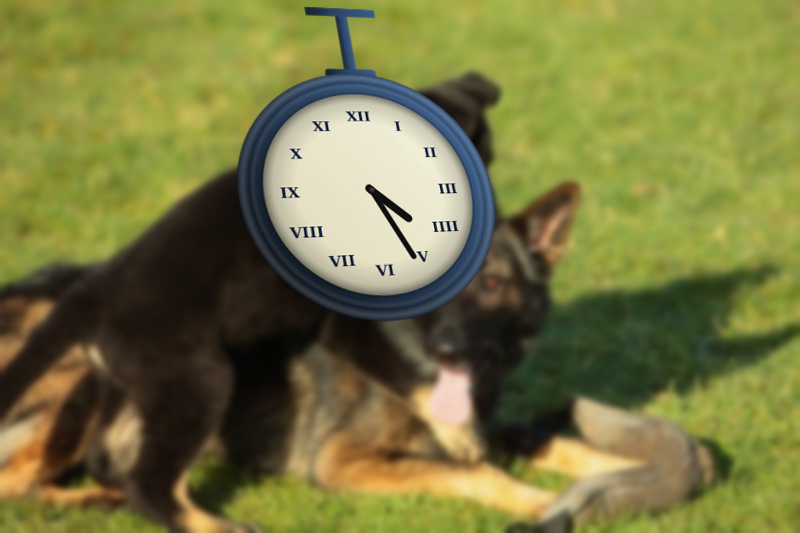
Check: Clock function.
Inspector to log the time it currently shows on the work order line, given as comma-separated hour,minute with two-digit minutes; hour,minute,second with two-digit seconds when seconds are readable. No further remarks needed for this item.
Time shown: 4,26
